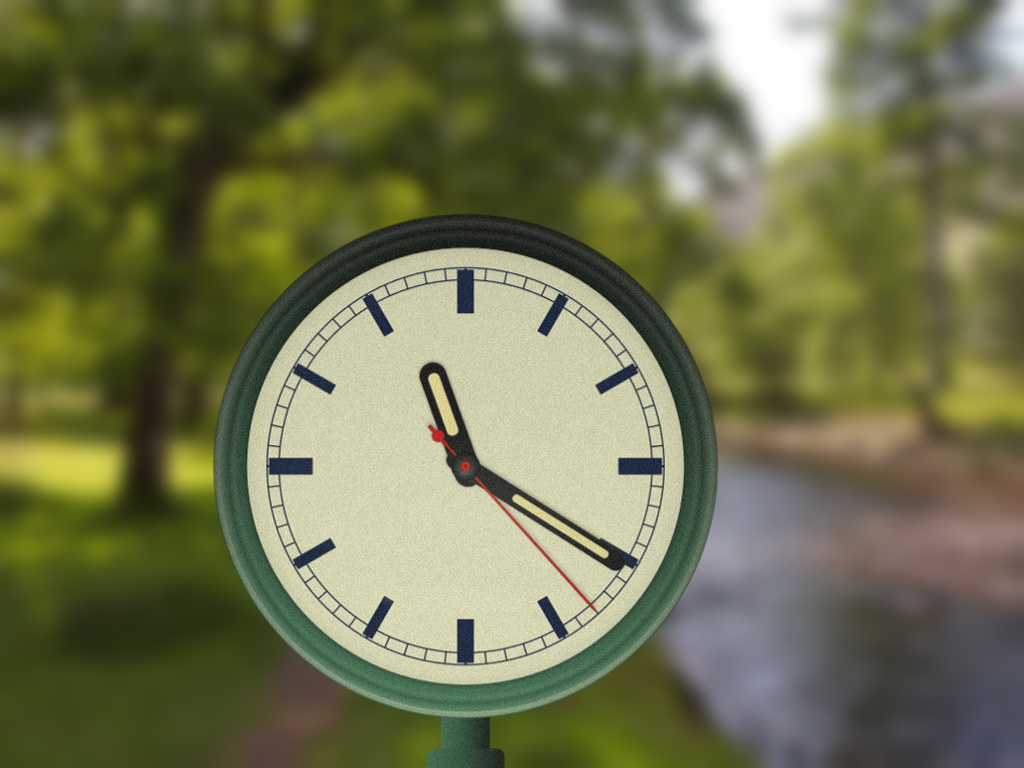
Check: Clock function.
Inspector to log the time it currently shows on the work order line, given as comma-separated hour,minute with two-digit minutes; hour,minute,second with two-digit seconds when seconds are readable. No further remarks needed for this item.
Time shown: 11,20,23
